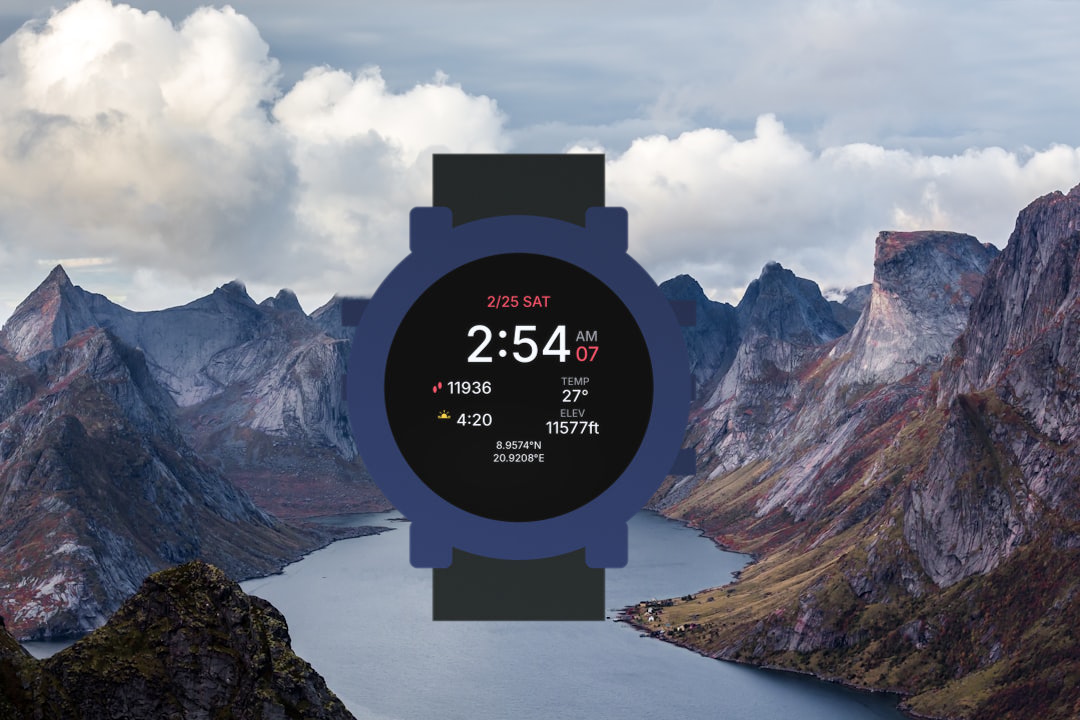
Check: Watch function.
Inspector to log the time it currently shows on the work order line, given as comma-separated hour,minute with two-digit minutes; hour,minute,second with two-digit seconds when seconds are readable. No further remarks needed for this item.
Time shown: 2,54,07
